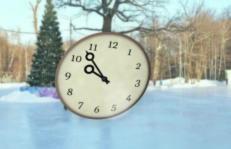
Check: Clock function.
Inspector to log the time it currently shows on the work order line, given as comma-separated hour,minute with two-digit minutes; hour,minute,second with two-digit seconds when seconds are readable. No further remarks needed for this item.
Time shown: 9,53
